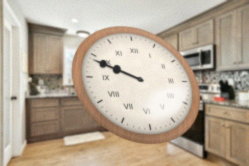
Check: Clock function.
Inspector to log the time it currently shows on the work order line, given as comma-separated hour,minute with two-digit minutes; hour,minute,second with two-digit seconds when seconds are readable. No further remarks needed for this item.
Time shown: 9,49
